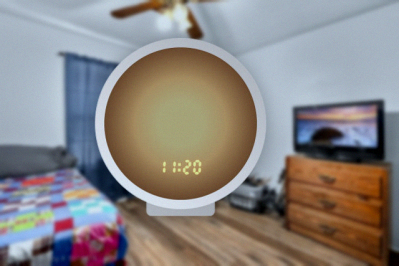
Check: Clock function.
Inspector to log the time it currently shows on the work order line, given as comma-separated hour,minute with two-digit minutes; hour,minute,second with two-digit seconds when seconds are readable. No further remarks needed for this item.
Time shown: 11,20
